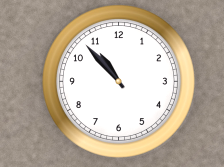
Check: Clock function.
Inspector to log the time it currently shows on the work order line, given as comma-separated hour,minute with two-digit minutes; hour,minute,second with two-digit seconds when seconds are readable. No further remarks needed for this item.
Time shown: 10,53
